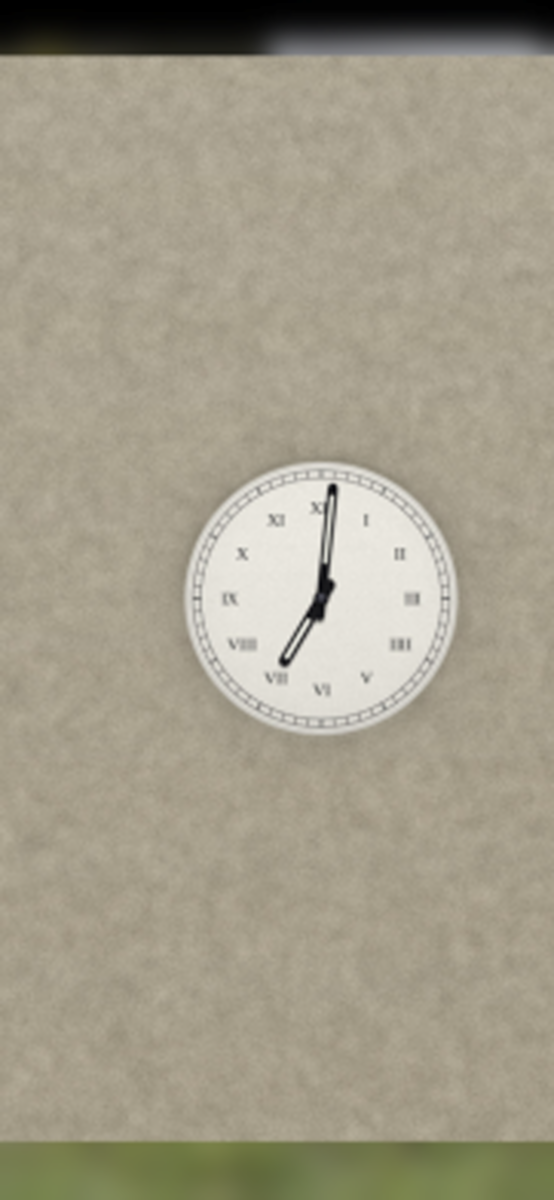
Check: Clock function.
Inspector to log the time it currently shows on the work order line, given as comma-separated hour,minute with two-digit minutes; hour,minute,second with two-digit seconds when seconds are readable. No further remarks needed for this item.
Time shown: 7,01
